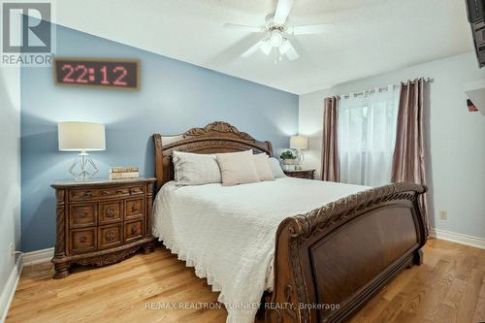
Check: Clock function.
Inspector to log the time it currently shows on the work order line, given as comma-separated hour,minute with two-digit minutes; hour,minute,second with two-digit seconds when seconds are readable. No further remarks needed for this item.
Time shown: 22,12
